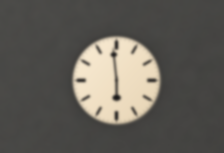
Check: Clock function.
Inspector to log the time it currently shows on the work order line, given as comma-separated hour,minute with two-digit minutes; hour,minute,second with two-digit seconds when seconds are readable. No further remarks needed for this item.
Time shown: 5,59
